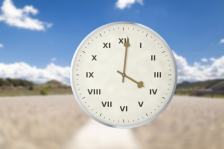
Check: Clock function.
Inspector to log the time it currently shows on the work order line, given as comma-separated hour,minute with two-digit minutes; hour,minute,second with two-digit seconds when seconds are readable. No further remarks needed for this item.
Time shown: 4,01
